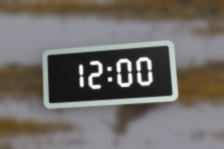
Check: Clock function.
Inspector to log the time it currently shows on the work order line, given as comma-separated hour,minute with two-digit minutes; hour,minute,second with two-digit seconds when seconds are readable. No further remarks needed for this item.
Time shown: 12,00
